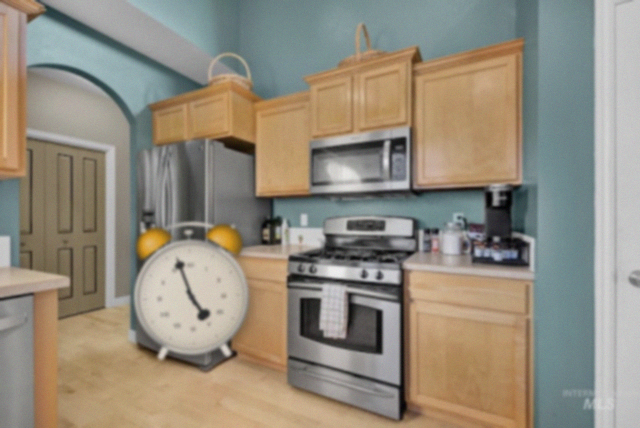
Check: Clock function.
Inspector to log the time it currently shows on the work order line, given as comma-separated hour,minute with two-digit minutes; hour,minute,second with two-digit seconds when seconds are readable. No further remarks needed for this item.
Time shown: 4,57
